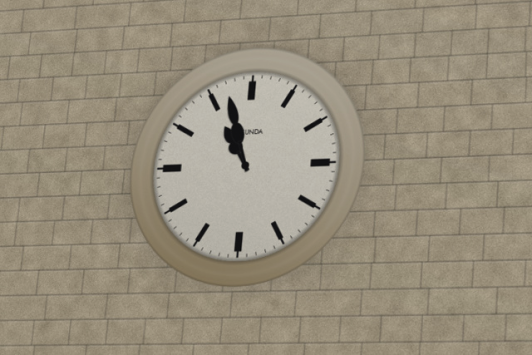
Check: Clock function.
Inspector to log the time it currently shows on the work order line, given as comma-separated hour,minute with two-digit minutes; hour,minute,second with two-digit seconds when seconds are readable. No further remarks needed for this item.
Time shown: 10,57
